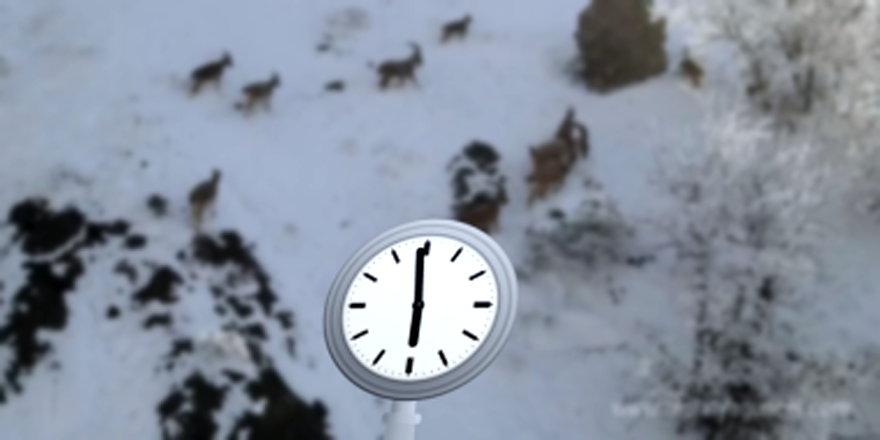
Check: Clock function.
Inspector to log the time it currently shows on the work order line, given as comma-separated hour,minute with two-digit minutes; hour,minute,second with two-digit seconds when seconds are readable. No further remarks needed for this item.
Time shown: 5,59
